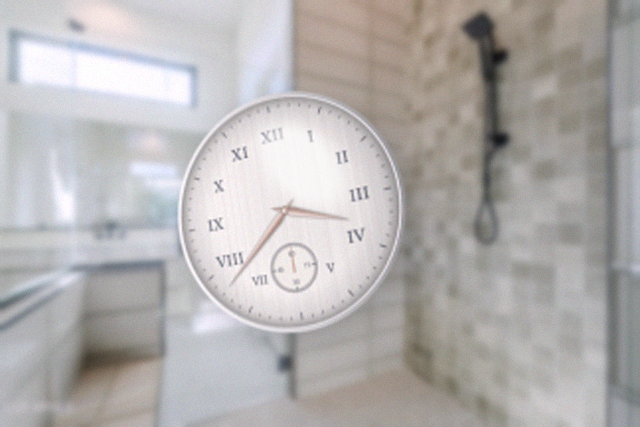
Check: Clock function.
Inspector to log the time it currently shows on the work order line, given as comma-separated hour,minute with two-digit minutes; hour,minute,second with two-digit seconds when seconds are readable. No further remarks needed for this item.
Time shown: 3,38
